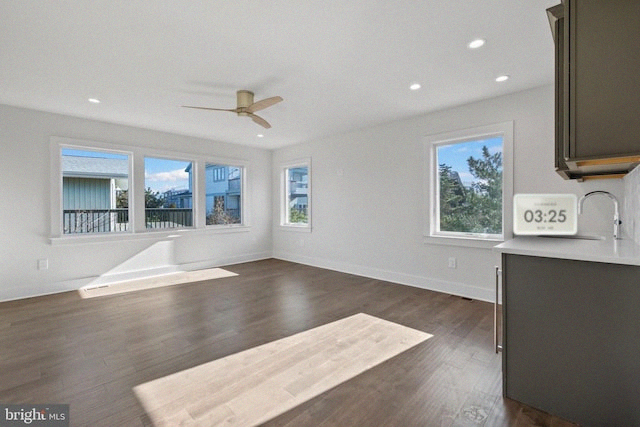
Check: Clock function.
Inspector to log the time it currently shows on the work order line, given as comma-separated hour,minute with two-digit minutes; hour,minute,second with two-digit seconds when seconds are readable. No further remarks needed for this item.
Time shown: 3,25
